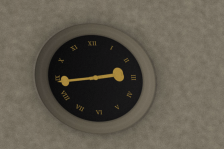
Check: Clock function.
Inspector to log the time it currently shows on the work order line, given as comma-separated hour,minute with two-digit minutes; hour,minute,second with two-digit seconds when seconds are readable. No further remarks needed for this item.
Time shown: 2,44
